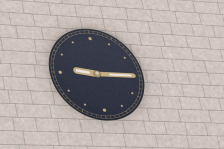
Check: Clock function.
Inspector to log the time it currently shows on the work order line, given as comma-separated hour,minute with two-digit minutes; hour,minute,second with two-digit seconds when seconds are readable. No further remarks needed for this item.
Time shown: 9,15
